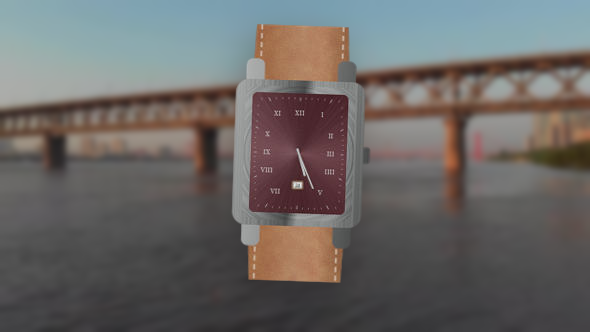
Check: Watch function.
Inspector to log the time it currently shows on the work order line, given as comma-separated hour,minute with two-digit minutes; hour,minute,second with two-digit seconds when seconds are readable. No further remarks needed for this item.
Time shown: 5,26
